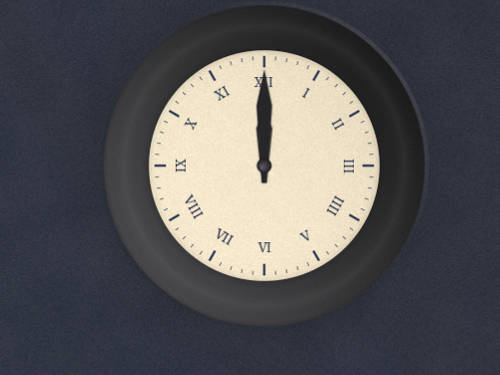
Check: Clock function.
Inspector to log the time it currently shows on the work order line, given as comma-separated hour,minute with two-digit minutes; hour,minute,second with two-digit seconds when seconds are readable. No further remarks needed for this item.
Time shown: 12,00
